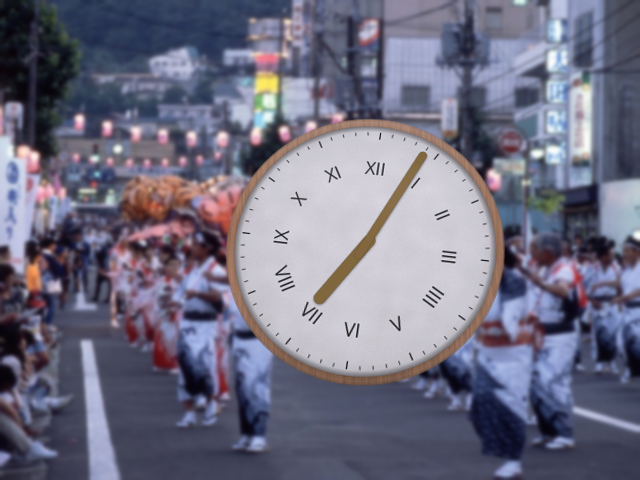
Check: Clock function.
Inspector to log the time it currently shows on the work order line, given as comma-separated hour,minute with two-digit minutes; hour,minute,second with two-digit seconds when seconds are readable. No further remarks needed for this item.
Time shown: 7,04
